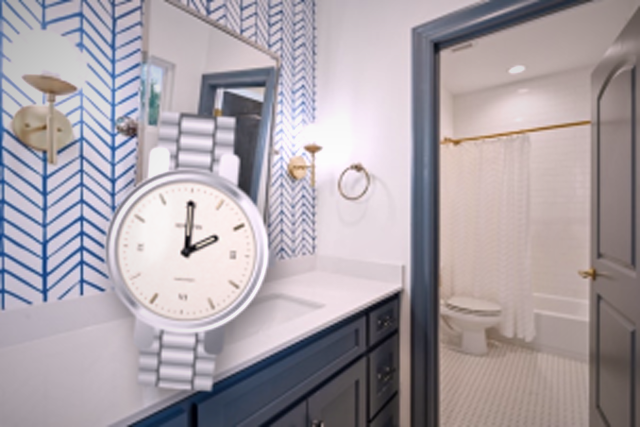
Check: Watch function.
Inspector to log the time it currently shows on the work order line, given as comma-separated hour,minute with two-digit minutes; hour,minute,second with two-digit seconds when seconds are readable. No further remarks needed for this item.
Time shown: 2,00
